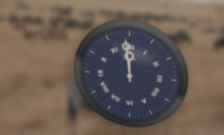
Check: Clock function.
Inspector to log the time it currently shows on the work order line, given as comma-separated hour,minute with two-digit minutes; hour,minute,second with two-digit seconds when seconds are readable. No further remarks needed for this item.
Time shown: 11,59
